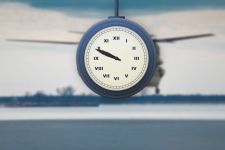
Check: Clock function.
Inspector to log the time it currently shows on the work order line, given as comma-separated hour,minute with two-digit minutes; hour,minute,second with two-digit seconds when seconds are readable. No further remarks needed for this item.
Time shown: 9,49
